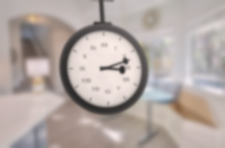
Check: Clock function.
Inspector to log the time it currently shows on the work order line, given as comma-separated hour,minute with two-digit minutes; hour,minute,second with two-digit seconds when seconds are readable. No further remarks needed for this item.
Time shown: 3,12
